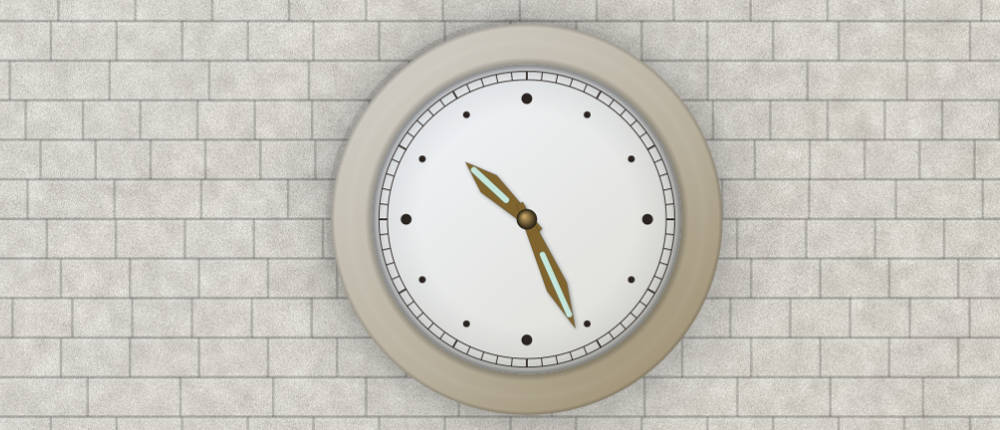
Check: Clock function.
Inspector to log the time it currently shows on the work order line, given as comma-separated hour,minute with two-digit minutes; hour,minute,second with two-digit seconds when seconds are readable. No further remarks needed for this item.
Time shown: 10,26
